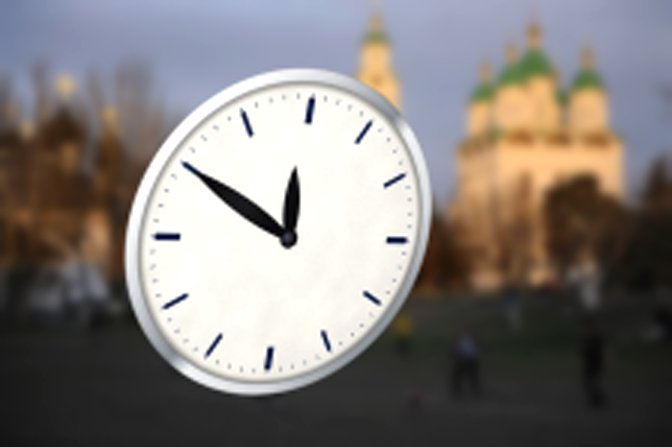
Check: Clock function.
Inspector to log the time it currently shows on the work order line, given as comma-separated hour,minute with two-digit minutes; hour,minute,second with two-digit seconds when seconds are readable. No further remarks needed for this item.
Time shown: 11,50
